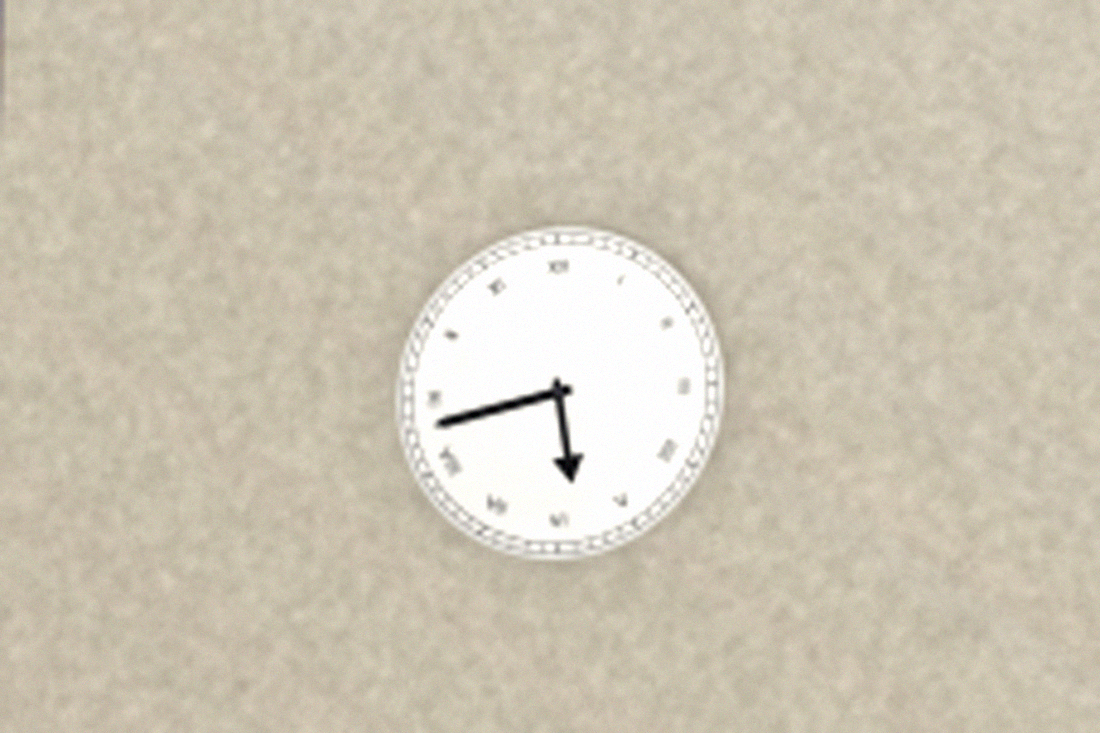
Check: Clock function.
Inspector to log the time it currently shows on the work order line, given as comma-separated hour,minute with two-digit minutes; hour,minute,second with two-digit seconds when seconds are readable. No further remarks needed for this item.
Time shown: 5,43
